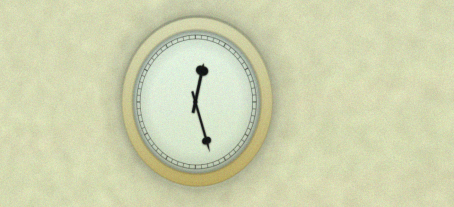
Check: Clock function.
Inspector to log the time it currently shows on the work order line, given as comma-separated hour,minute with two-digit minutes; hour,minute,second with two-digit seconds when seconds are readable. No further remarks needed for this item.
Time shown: 12,27
